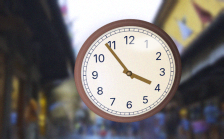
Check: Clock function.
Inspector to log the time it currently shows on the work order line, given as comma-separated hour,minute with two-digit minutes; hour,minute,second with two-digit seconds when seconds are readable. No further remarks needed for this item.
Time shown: 3,54
